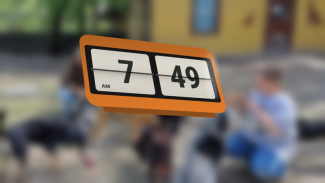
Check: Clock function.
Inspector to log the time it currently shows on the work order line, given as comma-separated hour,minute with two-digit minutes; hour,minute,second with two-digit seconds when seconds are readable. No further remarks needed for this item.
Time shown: 7,49
